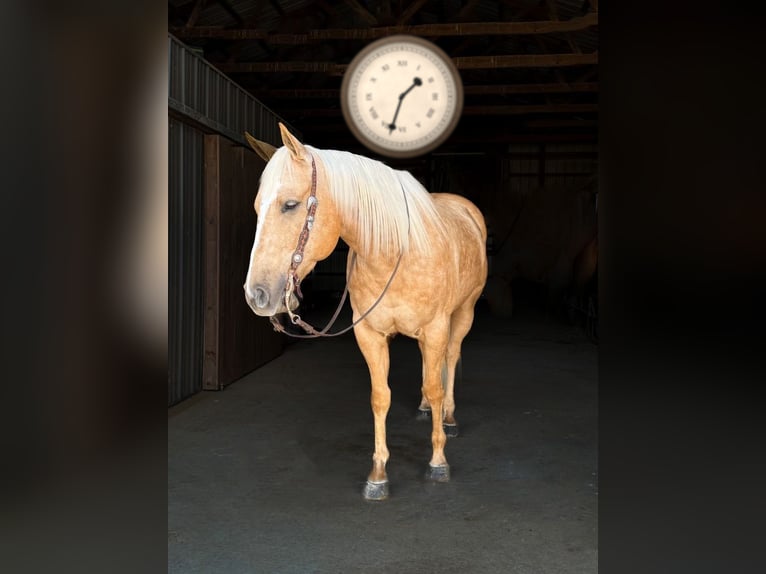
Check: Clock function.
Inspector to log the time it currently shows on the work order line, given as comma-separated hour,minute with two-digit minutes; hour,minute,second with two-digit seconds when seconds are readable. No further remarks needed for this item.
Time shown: 1,33
